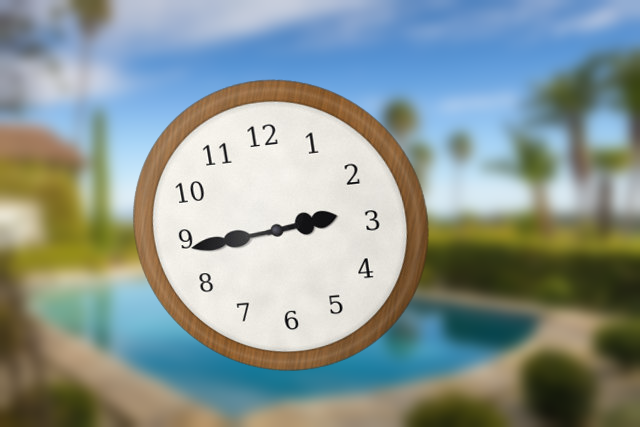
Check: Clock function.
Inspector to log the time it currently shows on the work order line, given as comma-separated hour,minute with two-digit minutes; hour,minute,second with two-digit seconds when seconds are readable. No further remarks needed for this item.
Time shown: 2,44
